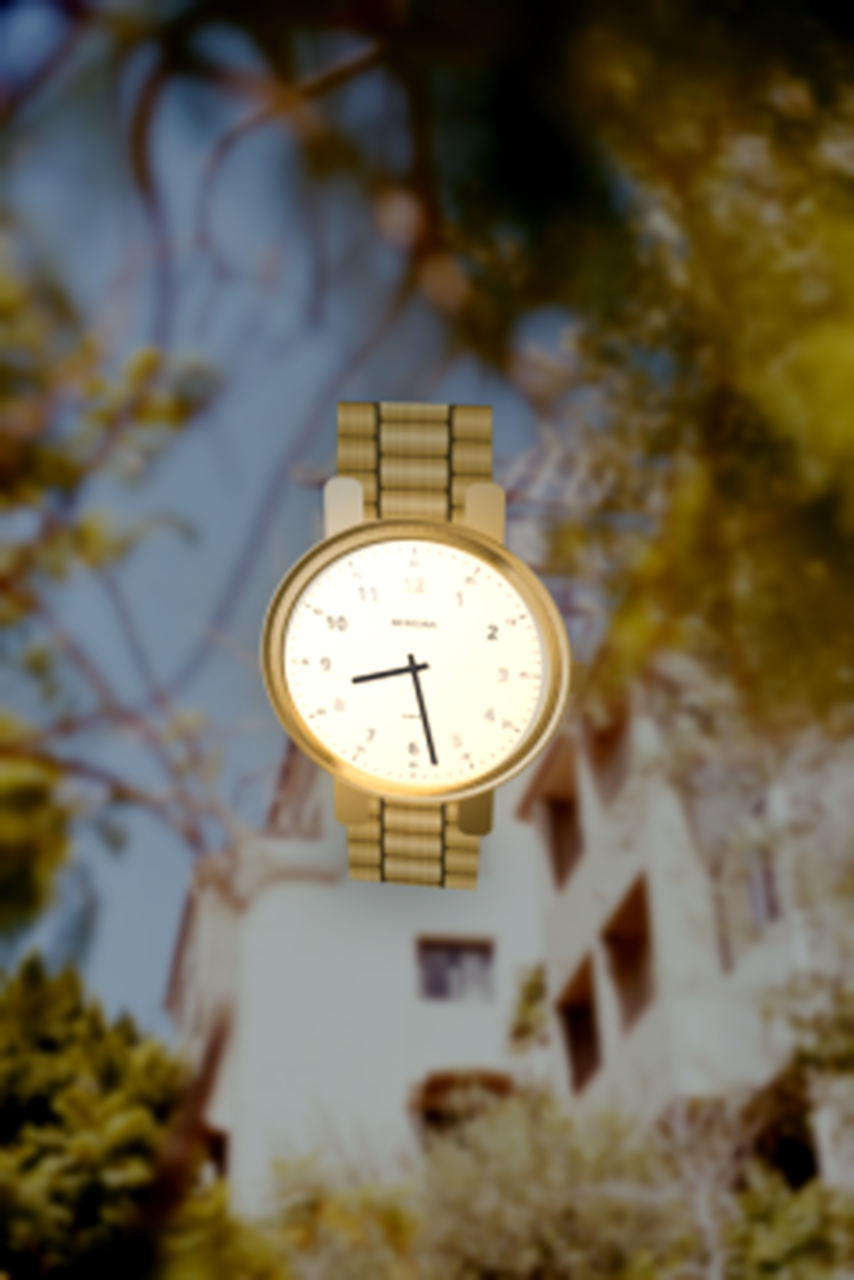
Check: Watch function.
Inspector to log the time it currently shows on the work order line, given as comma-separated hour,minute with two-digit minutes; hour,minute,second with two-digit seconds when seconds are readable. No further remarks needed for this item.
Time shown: 8,28
